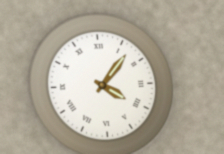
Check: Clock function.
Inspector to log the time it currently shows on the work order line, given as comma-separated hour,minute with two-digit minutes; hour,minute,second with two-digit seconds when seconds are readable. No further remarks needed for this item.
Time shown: 4,07
